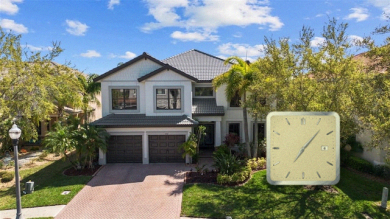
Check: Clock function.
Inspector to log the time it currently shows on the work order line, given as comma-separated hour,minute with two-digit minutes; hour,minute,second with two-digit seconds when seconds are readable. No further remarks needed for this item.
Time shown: 7,07
